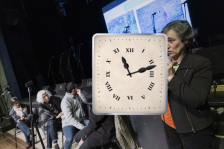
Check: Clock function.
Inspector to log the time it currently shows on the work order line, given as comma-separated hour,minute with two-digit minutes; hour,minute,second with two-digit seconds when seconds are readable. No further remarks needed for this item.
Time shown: 11,12
